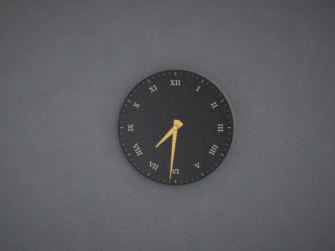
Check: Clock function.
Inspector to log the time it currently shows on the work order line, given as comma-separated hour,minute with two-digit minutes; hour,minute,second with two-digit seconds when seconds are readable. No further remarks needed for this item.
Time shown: 7,31
